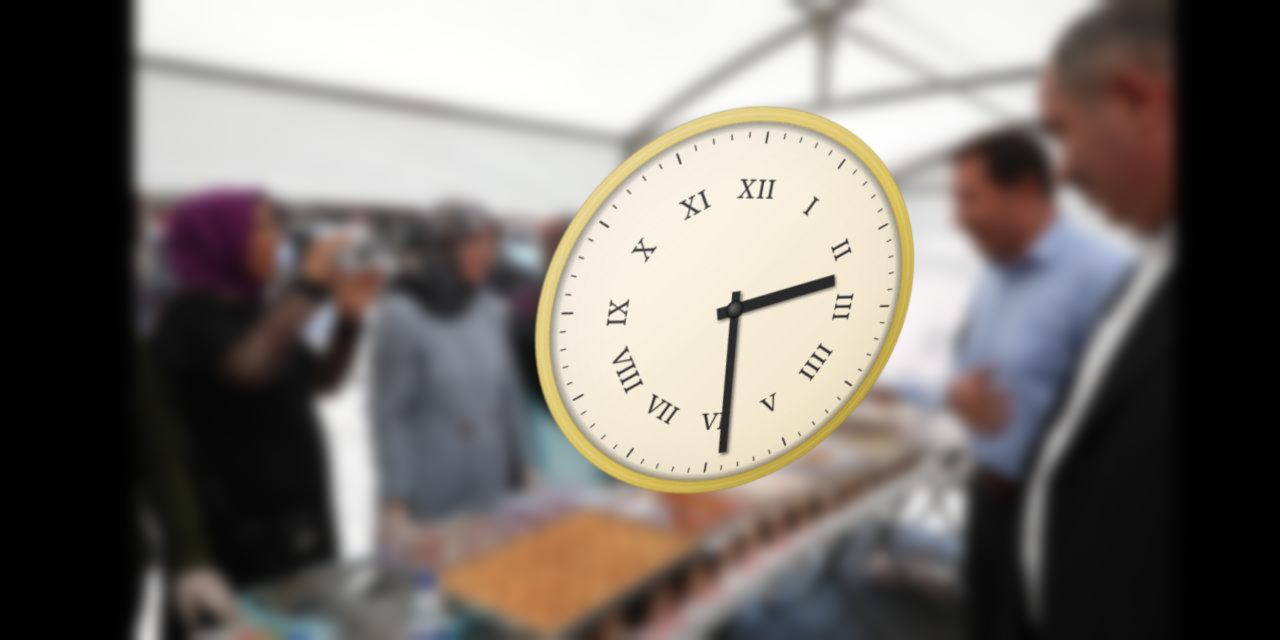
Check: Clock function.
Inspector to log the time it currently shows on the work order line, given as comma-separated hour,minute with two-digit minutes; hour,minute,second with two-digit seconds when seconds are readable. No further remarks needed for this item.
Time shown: 2,29
